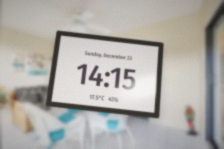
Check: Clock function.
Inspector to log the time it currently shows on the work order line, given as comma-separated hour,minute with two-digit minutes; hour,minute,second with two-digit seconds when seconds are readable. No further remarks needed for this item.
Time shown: 14,15
